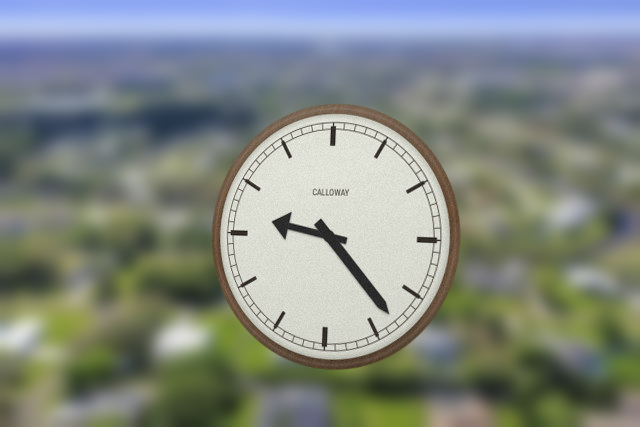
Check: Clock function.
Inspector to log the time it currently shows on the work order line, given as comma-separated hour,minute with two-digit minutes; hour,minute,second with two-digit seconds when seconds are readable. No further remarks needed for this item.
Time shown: 9,23
